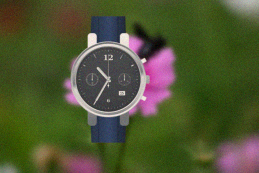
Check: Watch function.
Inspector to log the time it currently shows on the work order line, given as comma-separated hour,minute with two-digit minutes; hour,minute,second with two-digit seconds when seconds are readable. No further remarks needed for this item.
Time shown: 10,35
